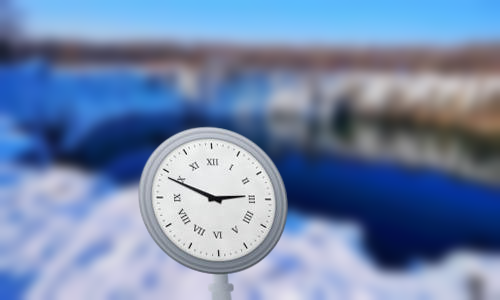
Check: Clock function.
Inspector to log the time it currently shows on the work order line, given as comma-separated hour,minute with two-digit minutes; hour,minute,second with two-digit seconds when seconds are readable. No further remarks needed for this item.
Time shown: 2,49
